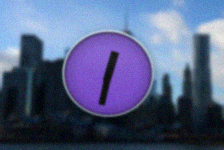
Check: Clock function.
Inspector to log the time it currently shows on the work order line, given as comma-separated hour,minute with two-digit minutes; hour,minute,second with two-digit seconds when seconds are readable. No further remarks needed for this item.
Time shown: 12,32
